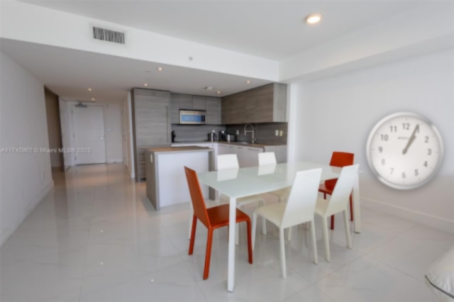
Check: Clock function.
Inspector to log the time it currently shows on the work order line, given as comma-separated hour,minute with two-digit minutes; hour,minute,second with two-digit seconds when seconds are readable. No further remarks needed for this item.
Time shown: 1,04
